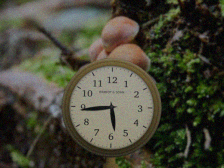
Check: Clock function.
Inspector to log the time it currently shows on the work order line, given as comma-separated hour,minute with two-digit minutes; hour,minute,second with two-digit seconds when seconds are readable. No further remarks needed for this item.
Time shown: 5,44
